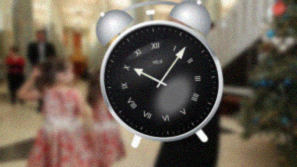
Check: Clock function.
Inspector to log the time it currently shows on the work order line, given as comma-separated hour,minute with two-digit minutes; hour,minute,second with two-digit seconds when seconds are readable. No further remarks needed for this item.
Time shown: 10,07
